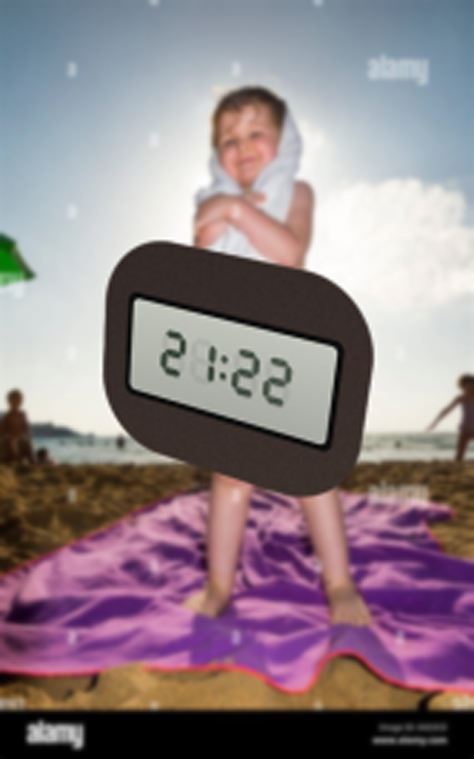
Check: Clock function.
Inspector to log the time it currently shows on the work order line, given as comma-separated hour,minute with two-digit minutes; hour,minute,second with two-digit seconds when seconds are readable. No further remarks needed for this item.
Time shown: 21,22
